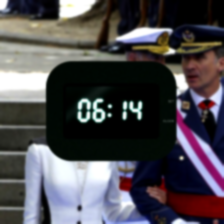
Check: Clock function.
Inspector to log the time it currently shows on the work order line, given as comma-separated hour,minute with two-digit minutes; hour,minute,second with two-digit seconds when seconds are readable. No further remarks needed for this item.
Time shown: 6,14
